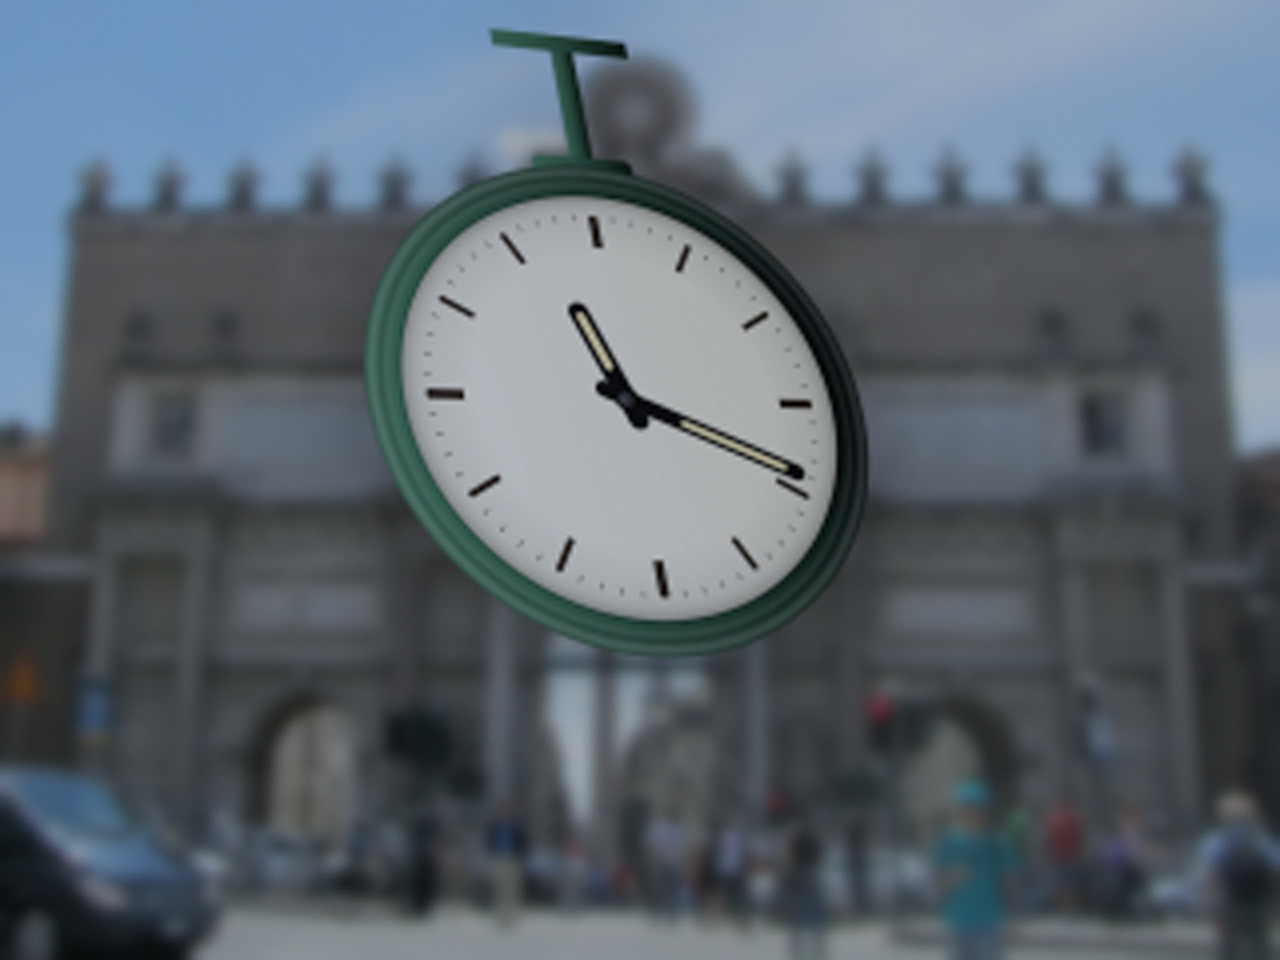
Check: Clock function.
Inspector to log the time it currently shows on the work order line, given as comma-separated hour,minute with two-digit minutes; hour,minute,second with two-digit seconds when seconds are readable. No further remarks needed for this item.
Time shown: 11,19
